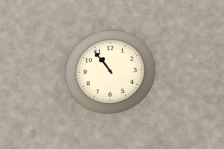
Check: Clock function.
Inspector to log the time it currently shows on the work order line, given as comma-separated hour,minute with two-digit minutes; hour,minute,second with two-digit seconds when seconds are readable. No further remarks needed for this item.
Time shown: 10,54
